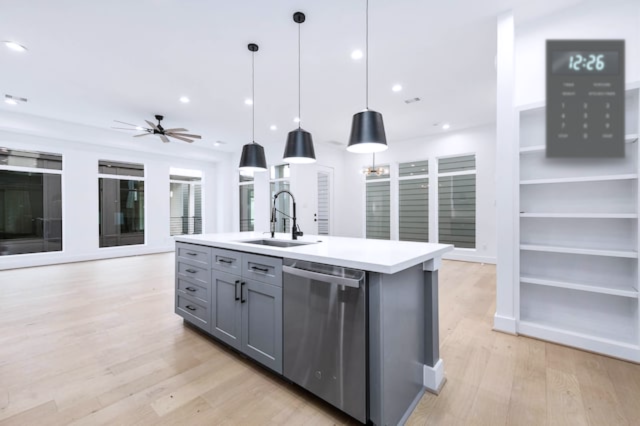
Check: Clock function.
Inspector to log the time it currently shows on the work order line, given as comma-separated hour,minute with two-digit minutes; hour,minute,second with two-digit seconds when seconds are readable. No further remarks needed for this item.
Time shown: 12,26
